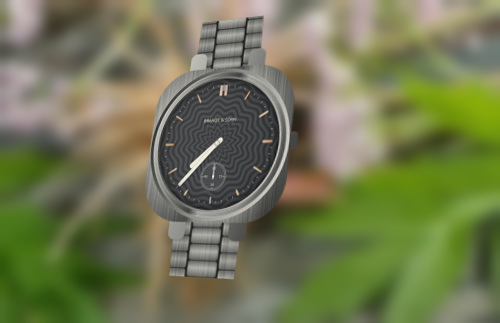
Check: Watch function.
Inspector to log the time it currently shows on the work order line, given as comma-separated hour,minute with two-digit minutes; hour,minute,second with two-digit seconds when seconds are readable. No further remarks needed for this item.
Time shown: 7,37
